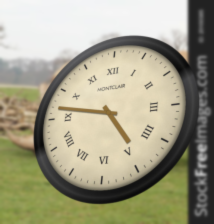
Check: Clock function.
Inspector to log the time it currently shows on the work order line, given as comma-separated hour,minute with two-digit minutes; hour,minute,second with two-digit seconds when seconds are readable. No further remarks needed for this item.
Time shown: 4,47
